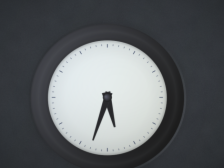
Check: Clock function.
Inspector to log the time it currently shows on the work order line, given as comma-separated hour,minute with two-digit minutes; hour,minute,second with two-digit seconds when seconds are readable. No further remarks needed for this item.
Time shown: 5,33
